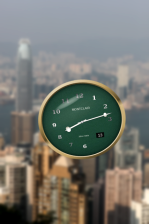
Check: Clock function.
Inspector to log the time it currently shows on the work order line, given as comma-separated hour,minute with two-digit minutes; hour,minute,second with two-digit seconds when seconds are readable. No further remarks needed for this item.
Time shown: 8,13
